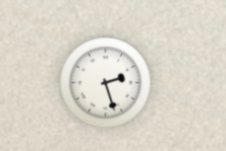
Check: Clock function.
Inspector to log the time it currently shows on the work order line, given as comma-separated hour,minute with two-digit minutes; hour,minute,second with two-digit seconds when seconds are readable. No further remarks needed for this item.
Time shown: 2,27
